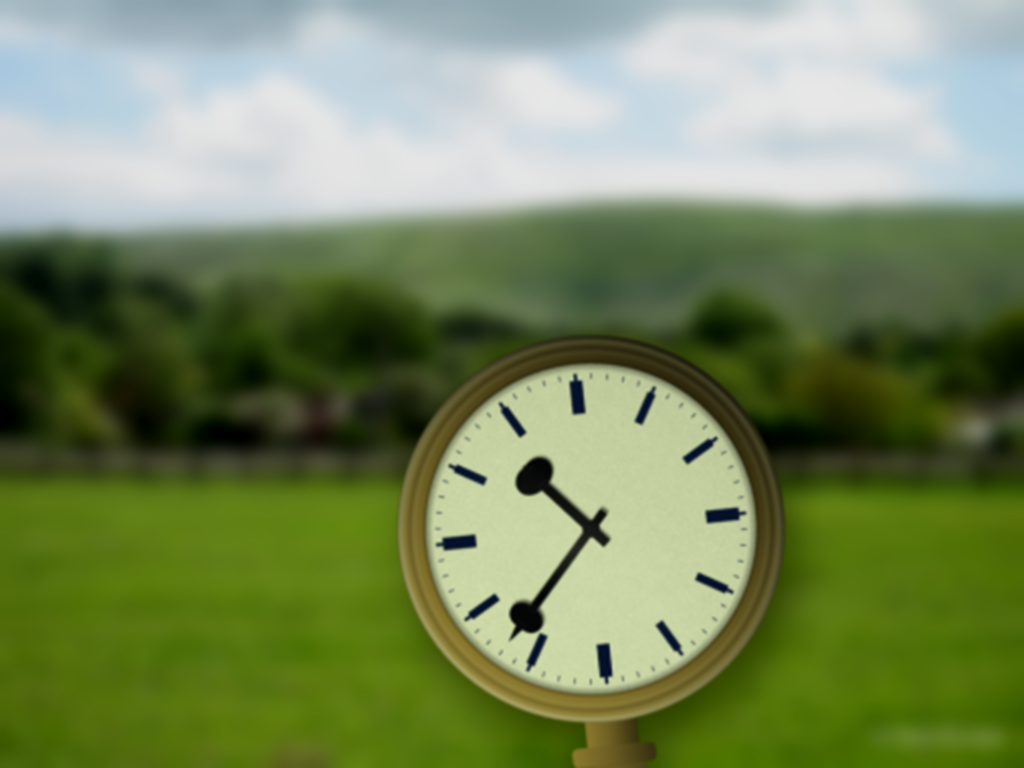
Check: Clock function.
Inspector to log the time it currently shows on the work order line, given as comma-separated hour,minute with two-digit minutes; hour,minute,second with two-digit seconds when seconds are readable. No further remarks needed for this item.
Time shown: 10,37
